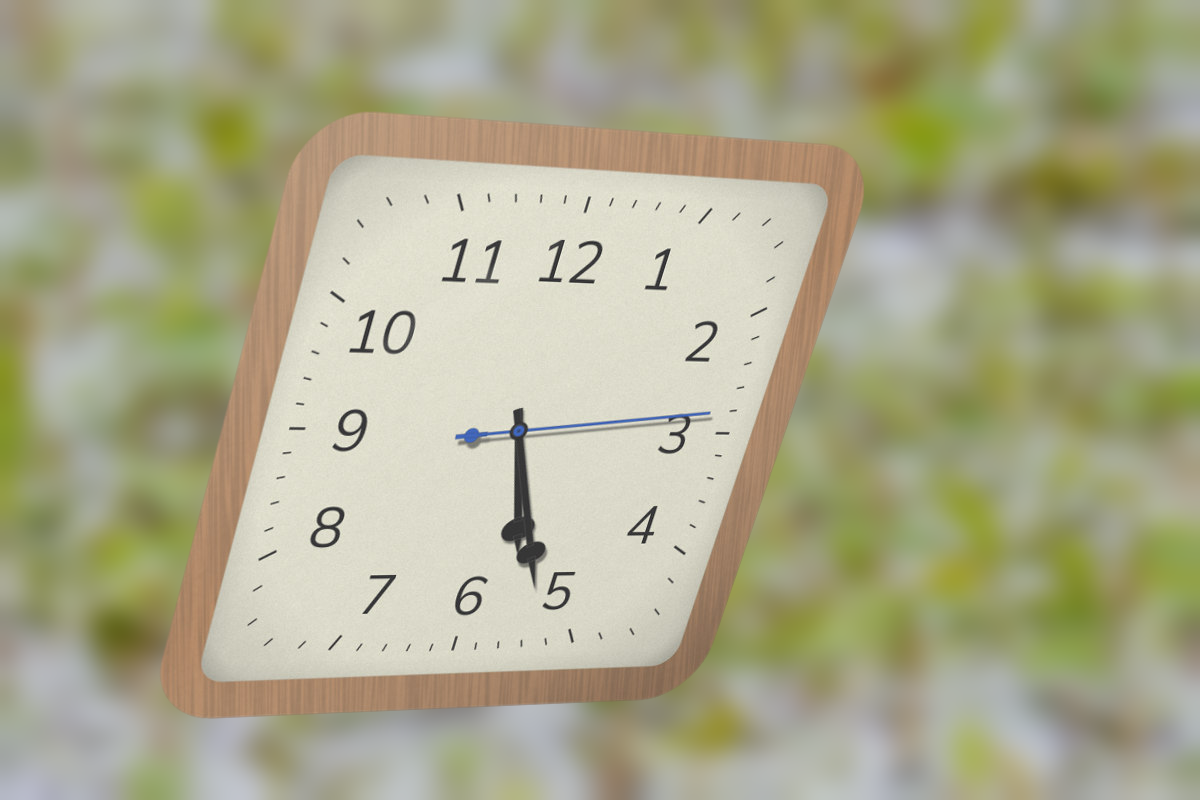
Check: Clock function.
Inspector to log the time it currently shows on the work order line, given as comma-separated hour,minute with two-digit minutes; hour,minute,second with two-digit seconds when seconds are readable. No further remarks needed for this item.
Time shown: 5,26,14
